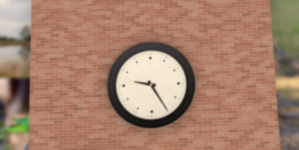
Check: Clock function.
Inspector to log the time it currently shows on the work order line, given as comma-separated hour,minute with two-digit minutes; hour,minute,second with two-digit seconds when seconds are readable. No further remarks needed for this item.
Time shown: 9,25
